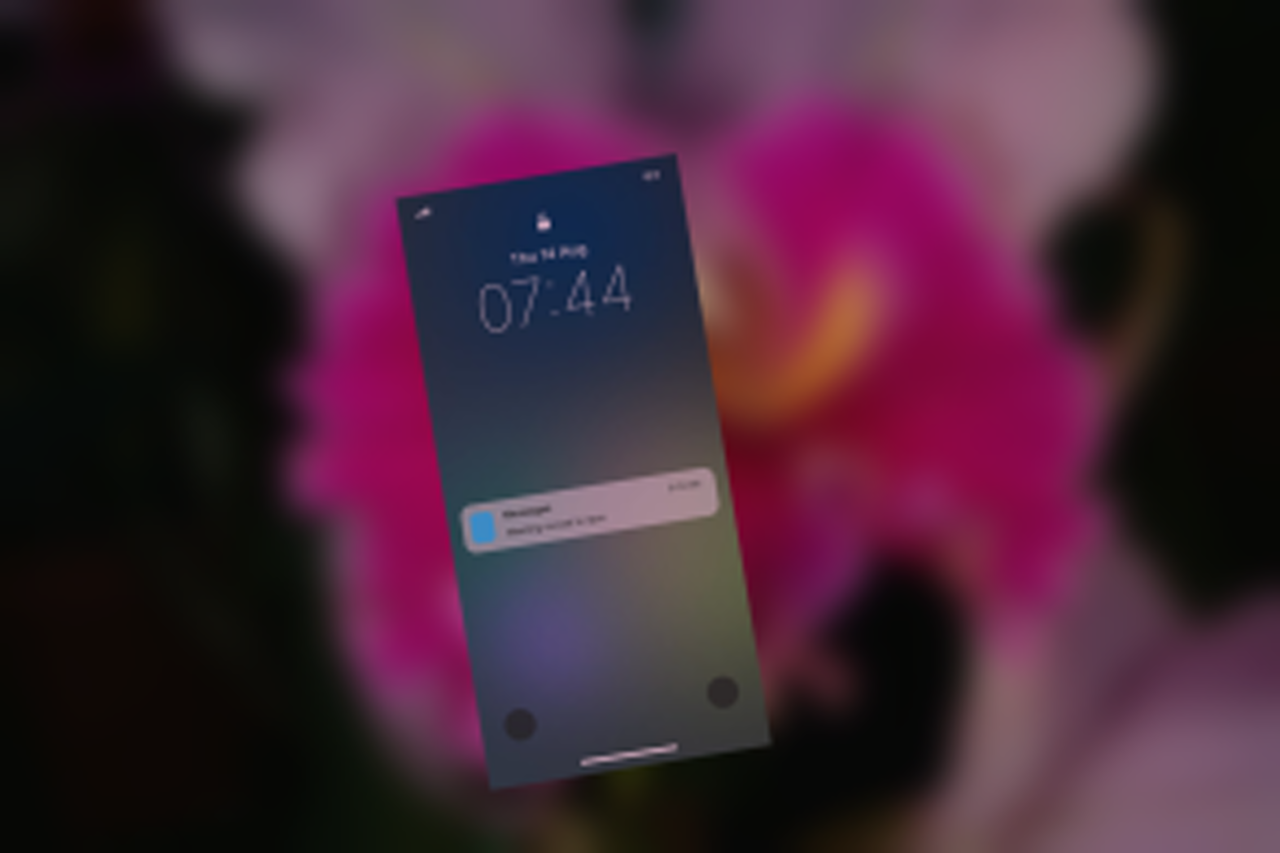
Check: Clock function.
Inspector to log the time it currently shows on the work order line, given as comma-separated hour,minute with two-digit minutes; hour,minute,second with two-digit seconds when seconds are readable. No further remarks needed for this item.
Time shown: 7,44
